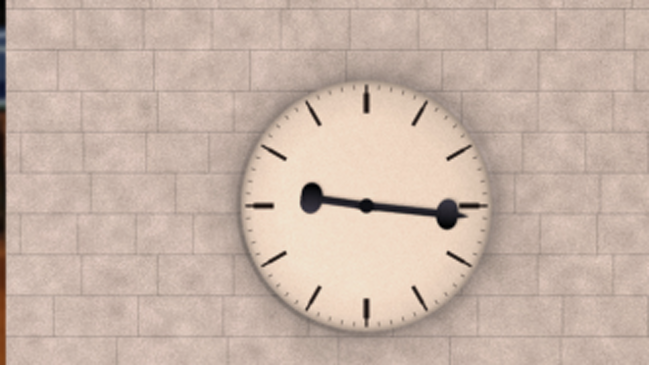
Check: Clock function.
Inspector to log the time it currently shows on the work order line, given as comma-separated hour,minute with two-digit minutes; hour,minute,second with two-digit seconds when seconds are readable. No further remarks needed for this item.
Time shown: 9,16
